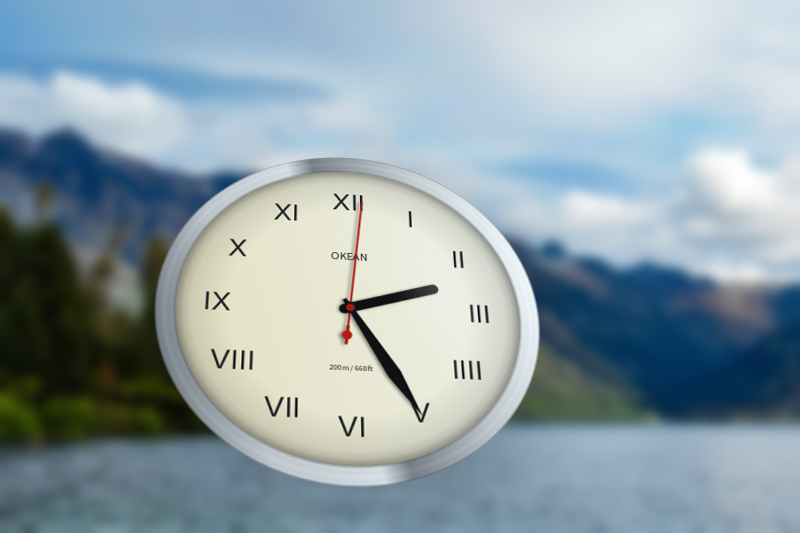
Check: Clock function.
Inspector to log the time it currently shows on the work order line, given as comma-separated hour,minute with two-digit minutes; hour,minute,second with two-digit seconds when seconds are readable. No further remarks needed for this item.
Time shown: 2,25,01
